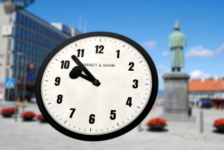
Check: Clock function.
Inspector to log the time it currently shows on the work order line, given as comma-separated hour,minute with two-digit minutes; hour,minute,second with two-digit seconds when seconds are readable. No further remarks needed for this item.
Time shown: 9,53
